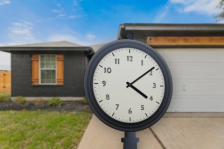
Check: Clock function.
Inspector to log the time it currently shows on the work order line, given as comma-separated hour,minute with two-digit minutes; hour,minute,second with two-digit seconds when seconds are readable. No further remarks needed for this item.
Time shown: 4,09
